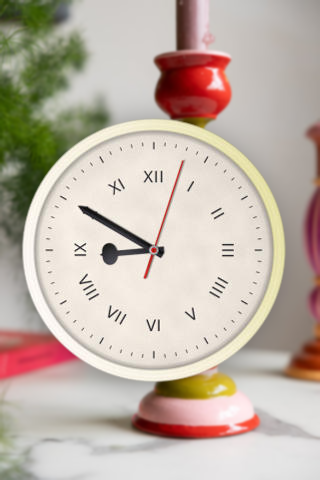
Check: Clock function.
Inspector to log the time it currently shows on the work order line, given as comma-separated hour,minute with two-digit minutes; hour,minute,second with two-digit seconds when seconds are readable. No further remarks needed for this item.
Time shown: 8,50,03
